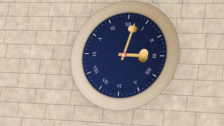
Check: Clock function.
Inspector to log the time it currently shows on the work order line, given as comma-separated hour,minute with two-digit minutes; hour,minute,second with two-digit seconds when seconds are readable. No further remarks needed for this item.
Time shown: 3,02
